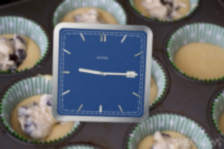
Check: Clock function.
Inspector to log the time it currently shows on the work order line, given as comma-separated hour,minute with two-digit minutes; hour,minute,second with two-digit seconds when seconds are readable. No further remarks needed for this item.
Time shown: 9,15
